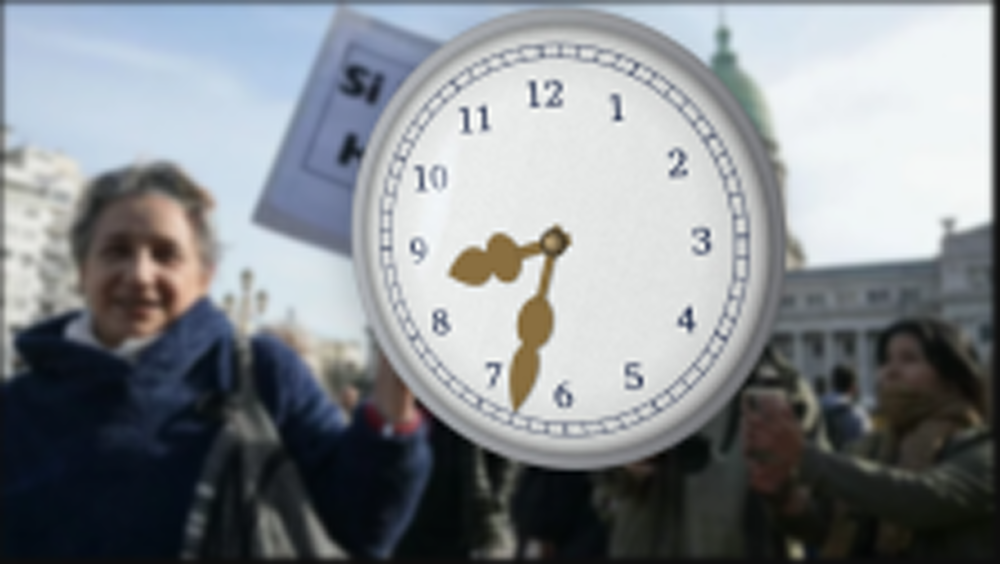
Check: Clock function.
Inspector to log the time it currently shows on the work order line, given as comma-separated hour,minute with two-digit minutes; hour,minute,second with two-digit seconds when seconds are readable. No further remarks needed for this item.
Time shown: 8,33
